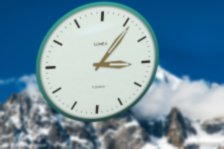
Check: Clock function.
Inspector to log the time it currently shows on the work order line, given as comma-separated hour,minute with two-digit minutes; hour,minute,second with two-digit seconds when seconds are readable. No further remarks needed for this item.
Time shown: 3,06
